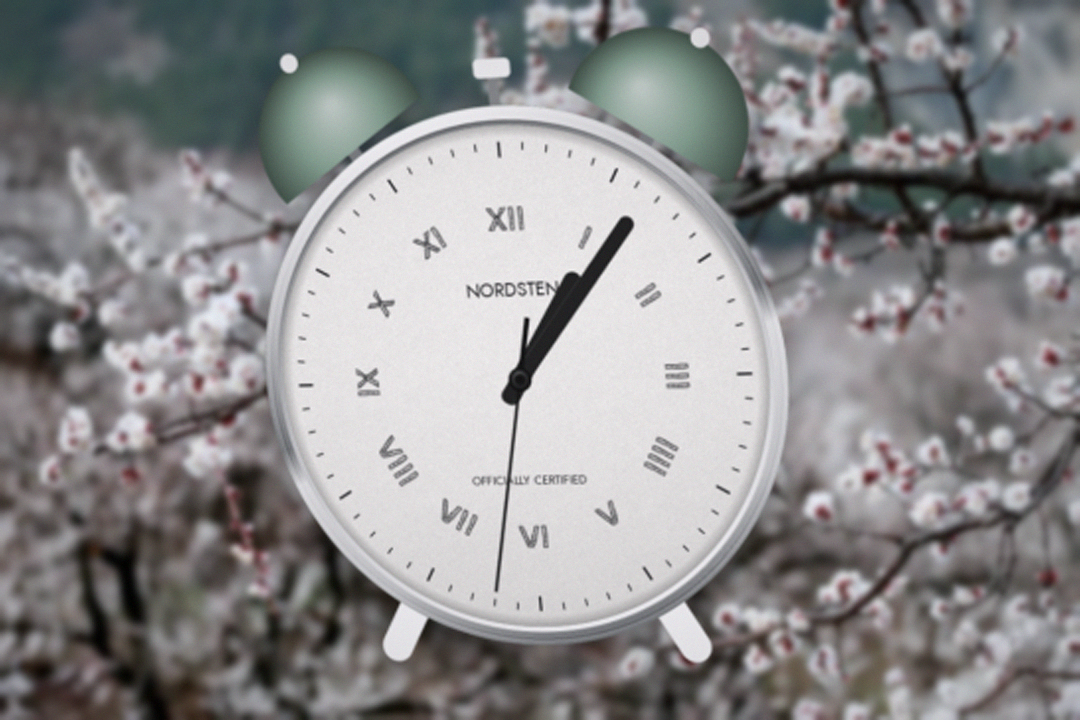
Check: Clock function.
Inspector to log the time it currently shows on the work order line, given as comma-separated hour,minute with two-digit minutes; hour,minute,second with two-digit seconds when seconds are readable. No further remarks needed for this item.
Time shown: 1,06,32
